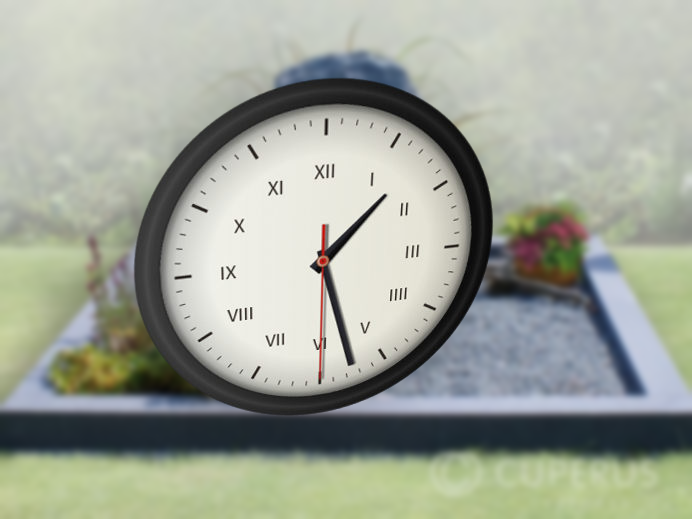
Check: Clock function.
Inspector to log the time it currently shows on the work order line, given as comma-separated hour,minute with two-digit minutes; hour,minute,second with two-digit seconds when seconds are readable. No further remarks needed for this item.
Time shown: 1,27,30
